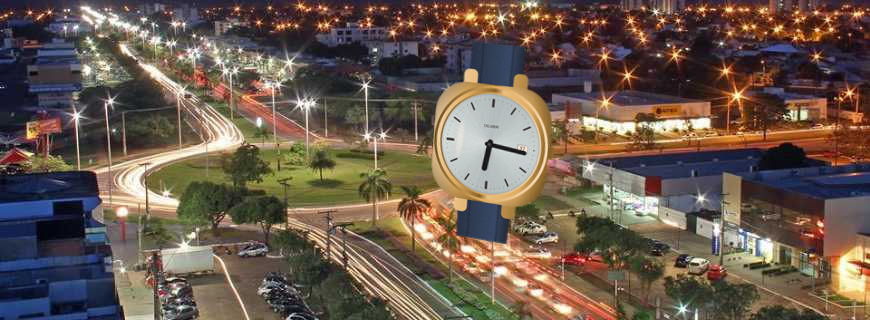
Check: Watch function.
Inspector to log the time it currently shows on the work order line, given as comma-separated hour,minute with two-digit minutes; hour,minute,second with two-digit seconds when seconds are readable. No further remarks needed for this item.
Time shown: 6,16
